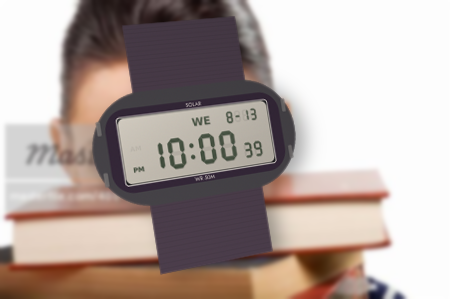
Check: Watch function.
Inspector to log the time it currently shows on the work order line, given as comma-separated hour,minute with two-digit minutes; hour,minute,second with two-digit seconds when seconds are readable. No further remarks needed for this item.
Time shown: 10,00,39
